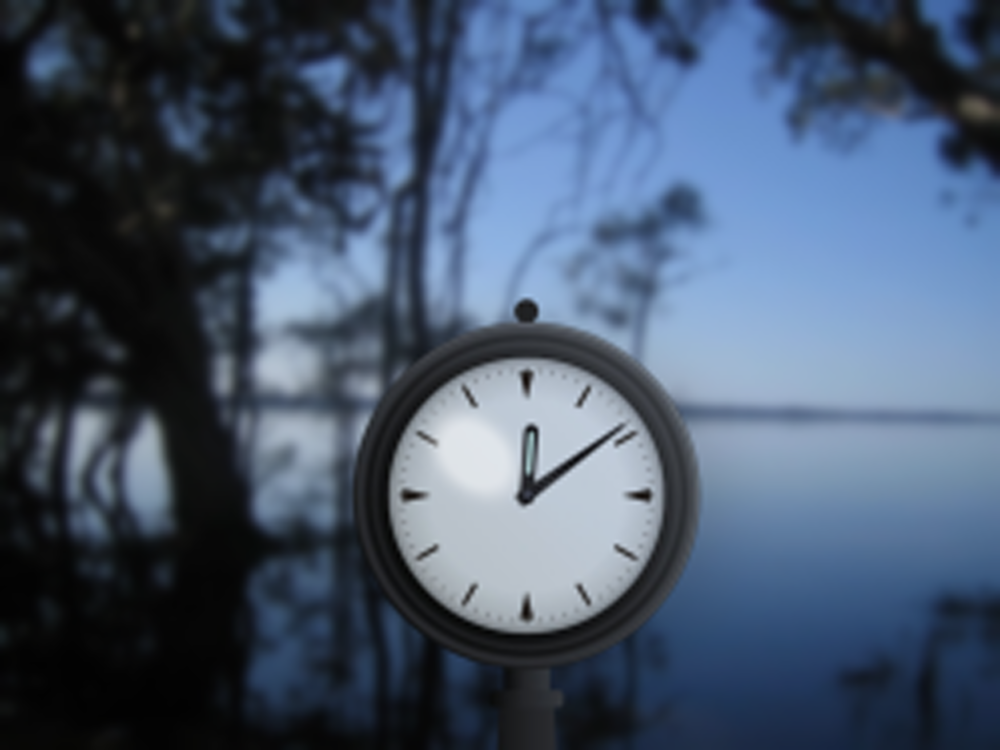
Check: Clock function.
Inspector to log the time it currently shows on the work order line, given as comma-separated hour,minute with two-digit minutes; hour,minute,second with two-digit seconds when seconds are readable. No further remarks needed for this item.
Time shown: 12,09
